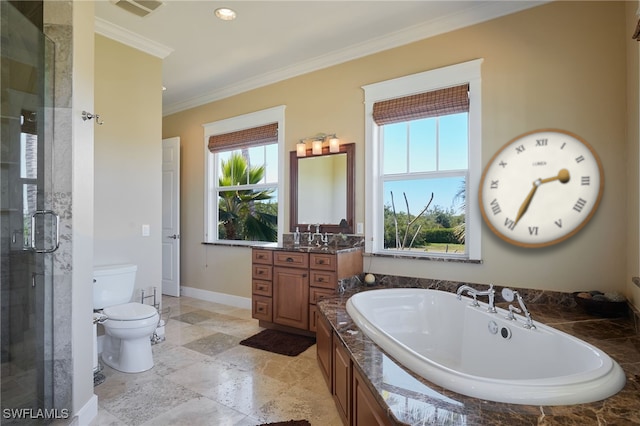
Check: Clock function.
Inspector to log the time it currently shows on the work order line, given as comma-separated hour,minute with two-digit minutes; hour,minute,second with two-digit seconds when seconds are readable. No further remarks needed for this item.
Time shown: 2,34
